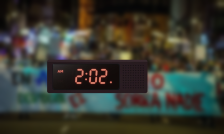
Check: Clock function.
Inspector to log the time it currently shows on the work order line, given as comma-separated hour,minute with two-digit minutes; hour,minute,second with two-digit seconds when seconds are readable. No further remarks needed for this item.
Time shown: 2,02
